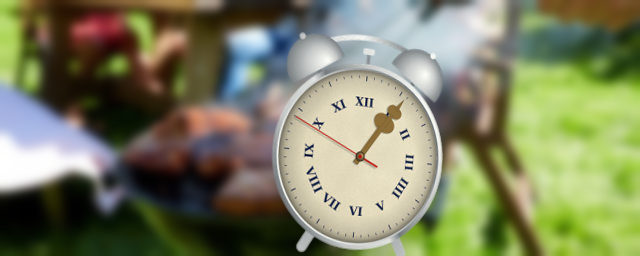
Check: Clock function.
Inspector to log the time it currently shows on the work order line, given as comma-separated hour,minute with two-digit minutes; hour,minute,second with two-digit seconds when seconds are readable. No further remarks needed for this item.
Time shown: 1,05,49
